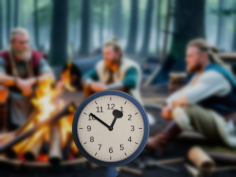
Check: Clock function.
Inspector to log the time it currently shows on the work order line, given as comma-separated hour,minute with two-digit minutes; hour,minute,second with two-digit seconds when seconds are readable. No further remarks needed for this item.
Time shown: 12,51
